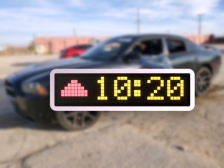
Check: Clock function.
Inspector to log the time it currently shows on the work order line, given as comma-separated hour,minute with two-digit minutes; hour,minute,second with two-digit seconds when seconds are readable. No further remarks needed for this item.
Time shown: 10,20
